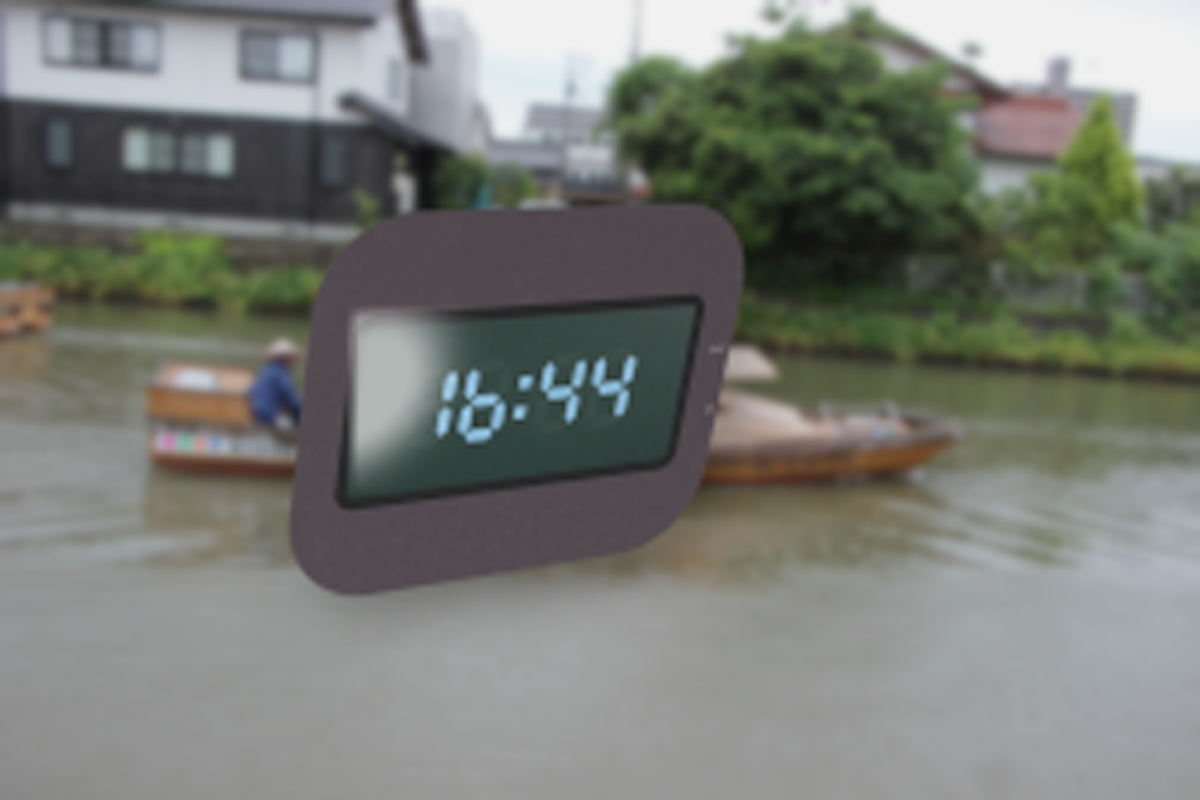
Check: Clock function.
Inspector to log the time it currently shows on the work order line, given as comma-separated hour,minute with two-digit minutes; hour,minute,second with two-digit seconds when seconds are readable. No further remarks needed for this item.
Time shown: 16,44
